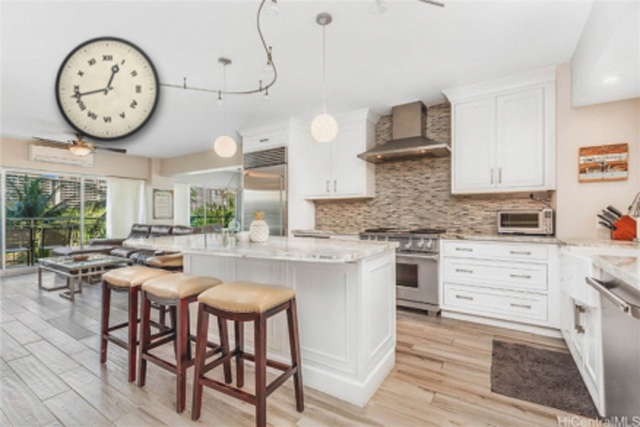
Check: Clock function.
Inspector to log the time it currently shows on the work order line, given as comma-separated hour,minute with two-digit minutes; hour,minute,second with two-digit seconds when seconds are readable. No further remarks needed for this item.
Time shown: 12,43
